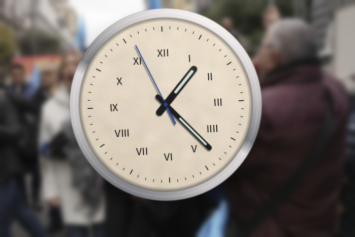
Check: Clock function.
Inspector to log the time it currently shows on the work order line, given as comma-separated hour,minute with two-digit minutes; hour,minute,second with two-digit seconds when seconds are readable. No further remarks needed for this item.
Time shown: 1,22,56
